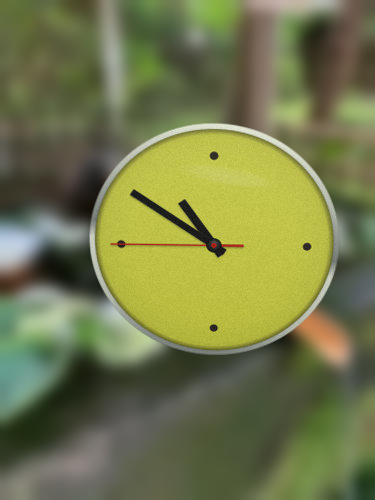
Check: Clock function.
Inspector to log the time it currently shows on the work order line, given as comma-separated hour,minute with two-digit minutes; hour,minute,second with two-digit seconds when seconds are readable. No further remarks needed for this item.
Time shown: 10,50,45
